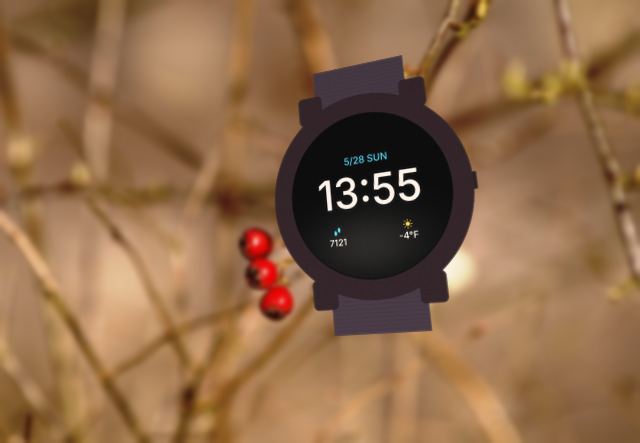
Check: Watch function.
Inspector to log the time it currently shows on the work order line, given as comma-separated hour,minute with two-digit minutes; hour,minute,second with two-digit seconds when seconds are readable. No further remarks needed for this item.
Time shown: 13,55
